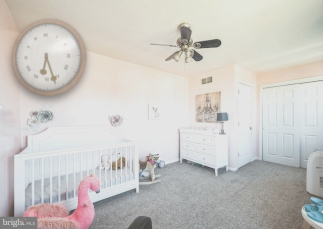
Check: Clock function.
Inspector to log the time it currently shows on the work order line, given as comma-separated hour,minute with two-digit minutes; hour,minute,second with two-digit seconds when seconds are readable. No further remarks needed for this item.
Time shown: 6,27
